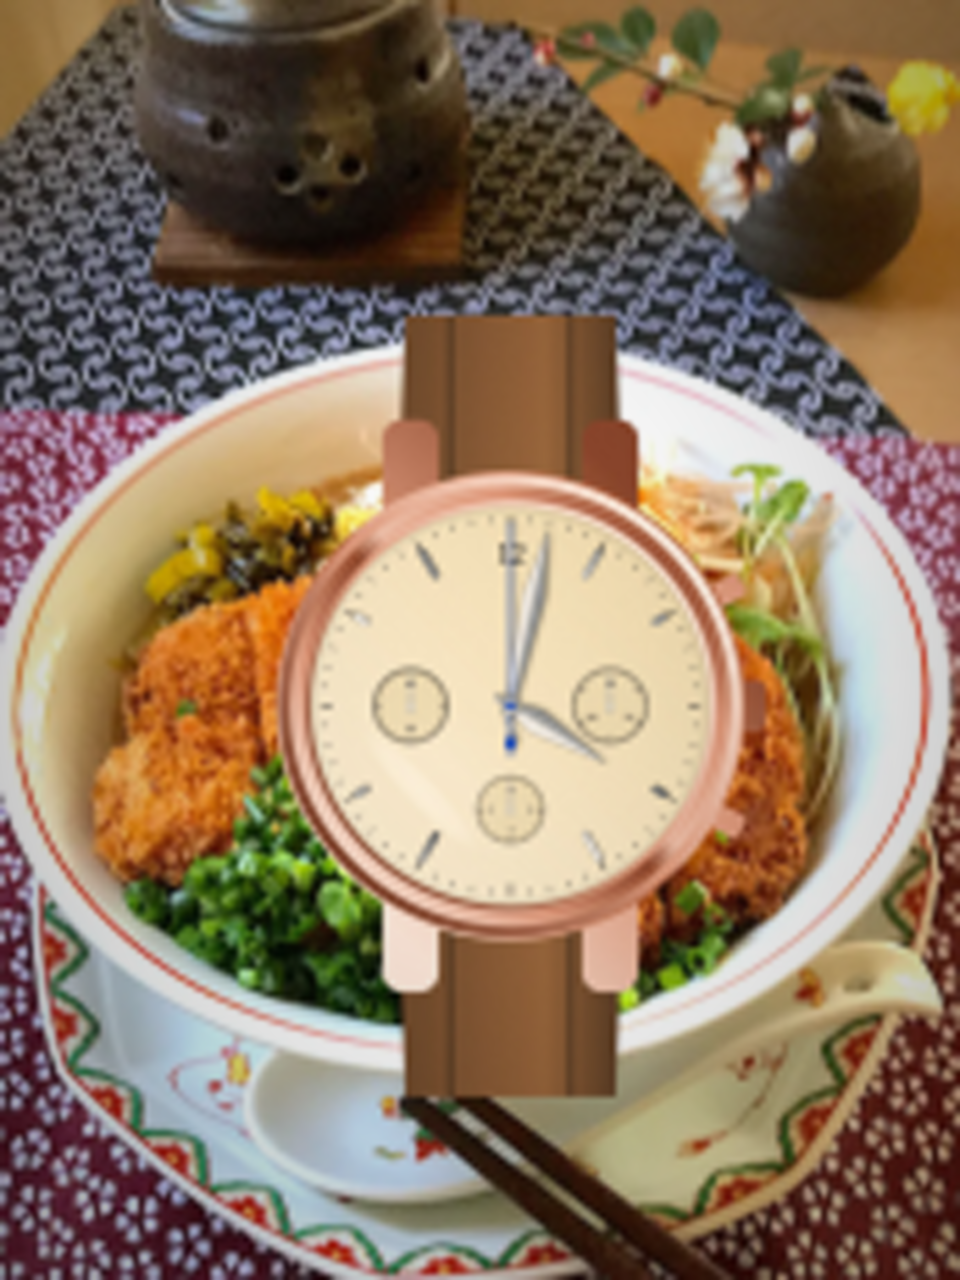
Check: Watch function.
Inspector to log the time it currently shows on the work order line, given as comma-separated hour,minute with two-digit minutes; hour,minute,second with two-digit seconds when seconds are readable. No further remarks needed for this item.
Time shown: 4,02
